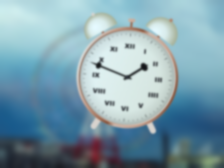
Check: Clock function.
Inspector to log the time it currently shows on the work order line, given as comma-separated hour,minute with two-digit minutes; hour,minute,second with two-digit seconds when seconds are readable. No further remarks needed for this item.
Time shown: 1,48
